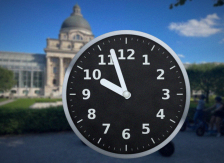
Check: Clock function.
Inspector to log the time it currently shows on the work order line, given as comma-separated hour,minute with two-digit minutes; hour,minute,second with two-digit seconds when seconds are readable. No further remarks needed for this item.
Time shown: 9,57
